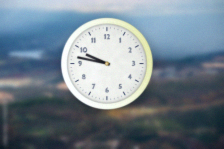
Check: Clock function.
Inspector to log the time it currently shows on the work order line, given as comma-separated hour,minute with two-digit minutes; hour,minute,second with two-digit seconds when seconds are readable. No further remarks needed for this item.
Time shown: 9,47
